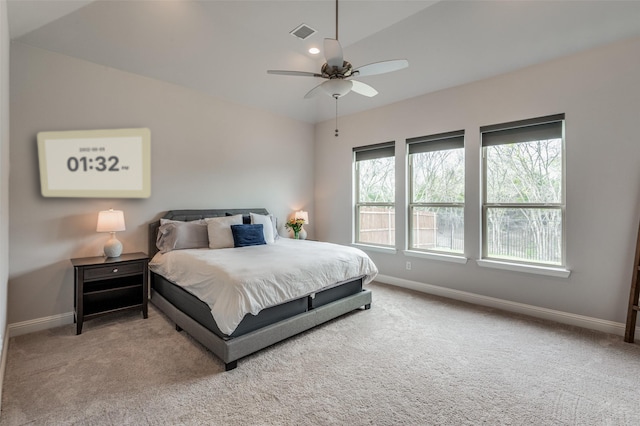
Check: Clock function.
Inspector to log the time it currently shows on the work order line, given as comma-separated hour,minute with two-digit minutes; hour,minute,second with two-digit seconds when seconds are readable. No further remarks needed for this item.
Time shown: 1,32
